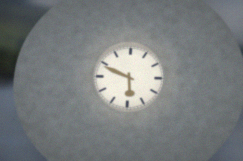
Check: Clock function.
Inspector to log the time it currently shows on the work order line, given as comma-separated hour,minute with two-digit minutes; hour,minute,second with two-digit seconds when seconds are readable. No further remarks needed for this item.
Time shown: 5,49
